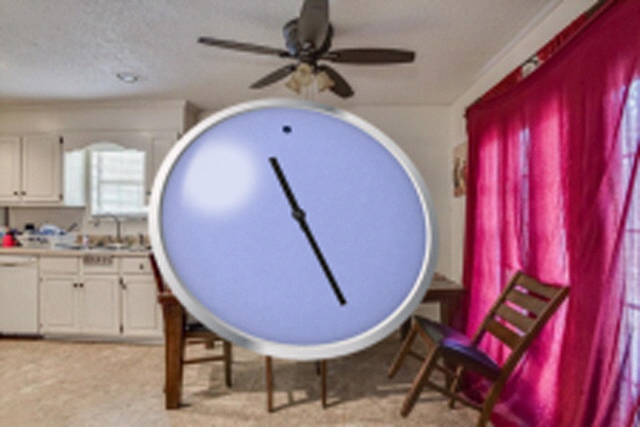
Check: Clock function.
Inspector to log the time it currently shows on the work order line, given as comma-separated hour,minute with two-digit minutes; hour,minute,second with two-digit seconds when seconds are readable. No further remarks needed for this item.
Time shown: 11,27
